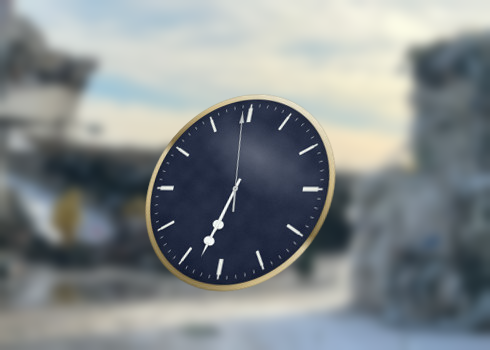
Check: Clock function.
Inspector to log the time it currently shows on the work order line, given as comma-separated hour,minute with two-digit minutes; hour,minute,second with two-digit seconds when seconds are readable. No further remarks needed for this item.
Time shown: 6,32,59
